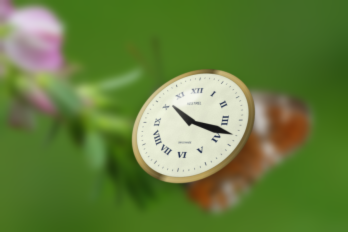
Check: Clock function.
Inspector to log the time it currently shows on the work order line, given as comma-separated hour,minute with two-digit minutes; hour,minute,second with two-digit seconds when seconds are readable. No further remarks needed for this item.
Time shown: 10,18
